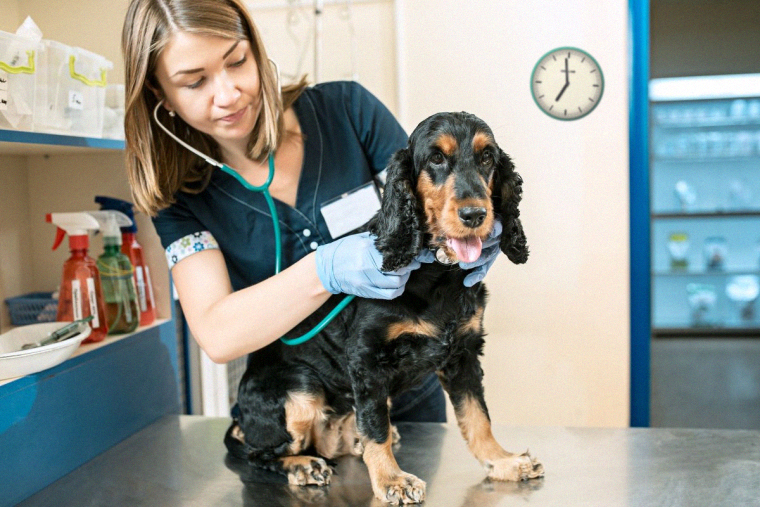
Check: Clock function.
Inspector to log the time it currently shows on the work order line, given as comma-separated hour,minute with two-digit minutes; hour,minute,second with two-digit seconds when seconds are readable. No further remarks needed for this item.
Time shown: 6,59
